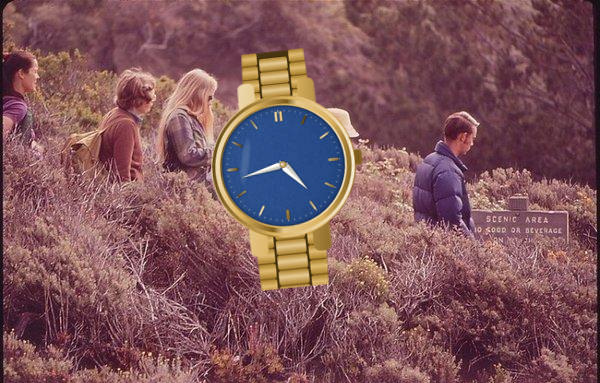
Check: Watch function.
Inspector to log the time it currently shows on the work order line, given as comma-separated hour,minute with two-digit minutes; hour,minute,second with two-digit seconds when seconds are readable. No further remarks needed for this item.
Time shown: 4,43
